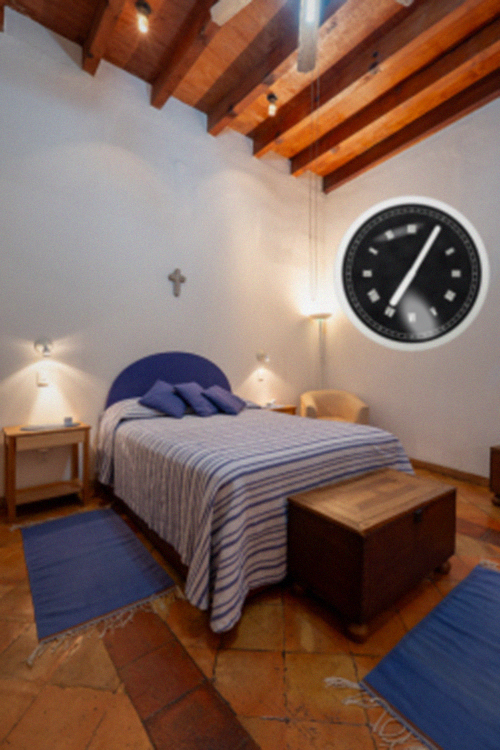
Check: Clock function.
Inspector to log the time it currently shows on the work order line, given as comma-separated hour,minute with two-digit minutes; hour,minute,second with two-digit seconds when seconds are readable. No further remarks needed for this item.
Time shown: 7,05
